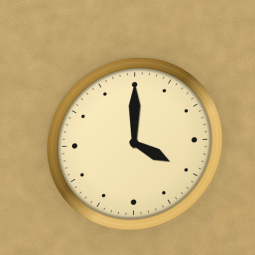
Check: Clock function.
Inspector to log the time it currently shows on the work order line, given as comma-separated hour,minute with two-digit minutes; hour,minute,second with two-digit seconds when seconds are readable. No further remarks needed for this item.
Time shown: 4,00
